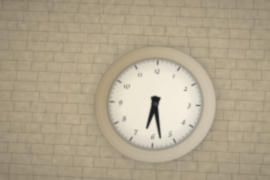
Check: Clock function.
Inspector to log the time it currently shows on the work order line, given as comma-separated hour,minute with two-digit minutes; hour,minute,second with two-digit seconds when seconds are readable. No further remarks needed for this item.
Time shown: 6,28
